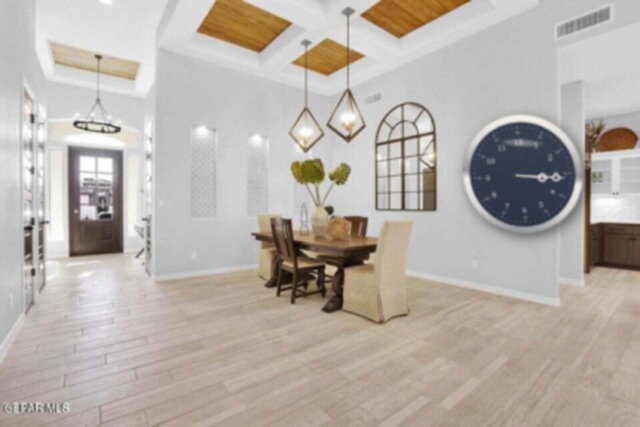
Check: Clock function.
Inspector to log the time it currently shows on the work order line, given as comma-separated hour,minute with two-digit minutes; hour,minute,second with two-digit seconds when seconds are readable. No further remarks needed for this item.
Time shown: 3,16
